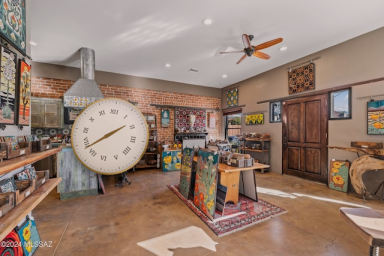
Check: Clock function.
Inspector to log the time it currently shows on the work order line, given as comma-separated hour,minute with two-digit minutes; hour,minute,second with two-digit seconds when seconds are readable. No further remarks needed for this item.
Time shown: 1,38
